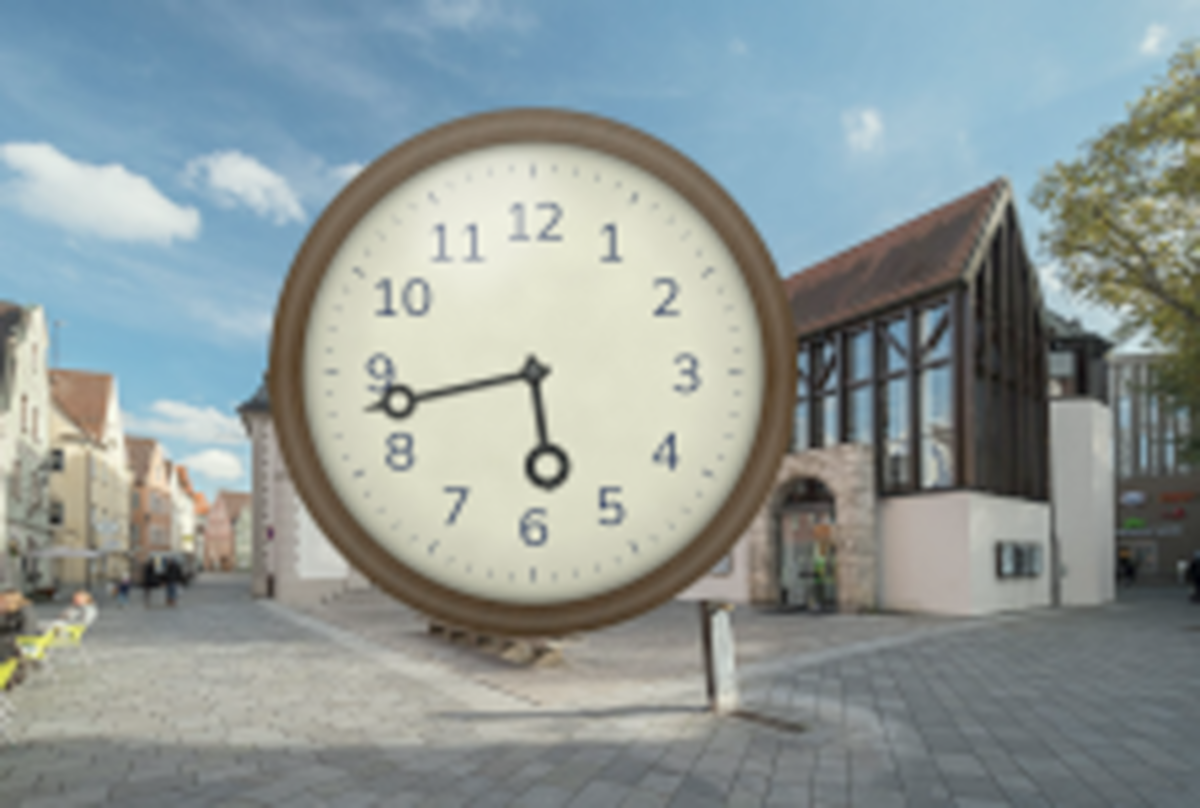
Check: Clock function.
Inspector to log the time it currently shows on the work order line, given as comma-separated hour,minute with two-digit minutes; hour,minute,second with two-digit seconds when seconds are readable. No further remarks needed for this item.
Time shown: 5,43
